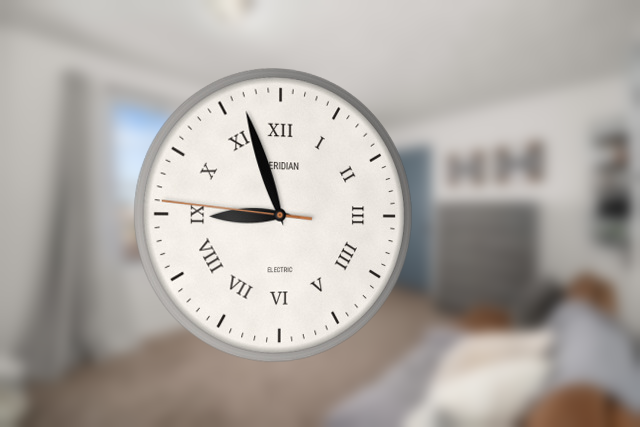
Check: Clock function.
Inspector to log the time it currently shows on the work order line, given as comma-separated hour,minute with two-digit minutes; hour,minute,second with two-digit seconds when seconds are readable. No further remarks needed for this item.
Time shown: 8,56,46
